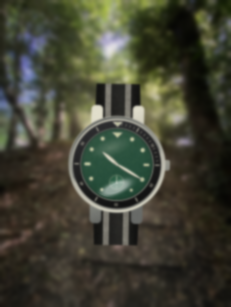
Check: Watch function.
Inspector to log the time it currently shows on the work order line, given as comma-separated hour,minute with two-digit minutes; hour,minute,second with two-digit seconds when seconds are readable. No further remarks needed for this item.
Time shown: 10,20
